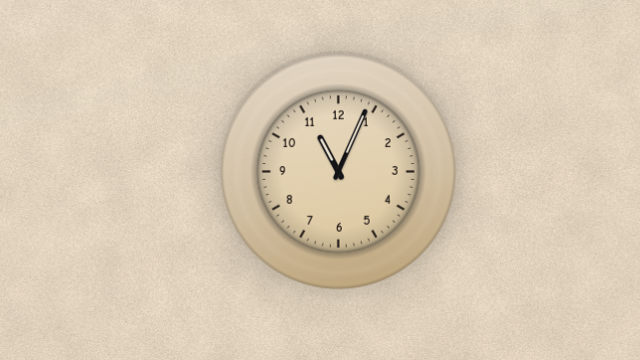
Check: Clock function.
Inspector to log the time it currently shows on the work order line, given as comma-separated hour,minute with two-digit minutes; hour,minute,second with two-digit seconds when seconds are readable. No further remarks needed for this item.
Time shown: 11,04
